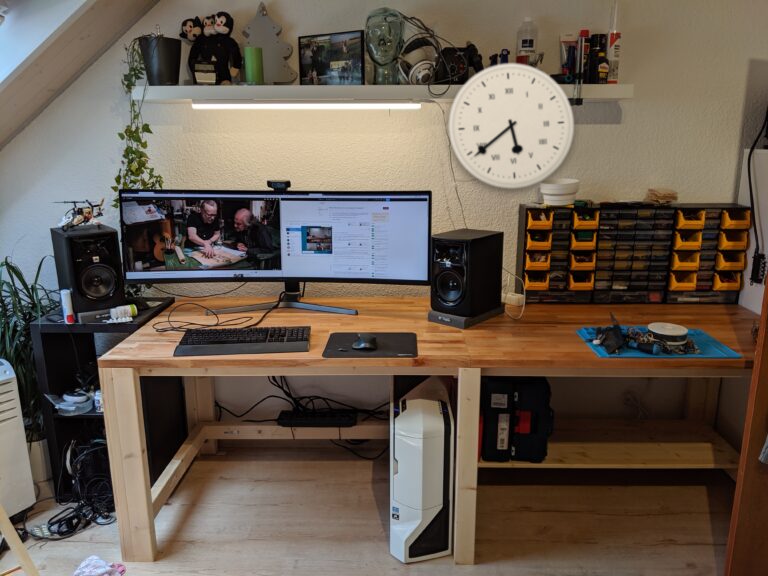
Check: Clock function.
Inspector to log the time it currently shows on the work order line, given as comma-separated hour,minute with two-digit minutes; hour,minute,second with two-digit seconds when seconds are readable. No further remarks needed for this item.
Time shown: 5,39
